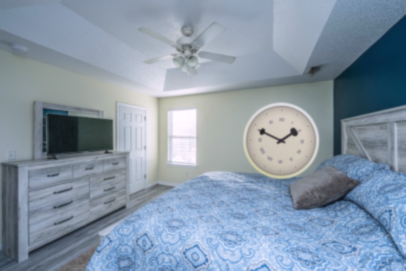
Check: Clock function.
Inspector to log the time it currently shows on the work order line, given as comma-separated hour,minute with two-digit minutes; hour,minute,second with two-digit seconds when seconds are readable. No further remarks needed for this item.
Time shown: 1,49
